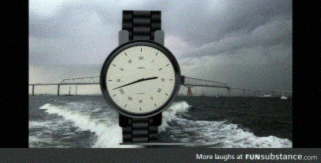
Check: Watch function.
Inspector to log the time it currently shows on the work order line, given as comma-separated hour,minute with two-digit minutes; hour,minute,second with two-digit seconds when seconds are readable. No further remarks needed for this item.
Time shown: 2,42
